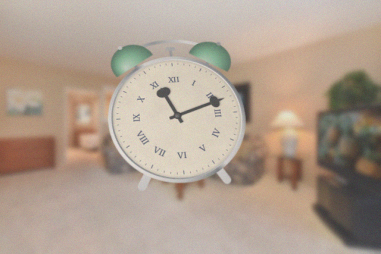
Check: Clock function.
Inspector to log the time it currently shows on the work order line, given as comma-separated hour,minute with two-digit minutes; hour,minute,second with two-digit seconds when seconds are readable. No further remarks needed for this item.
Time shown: 11,12
